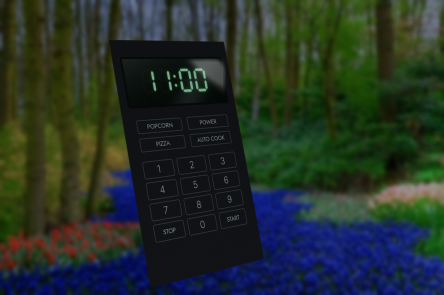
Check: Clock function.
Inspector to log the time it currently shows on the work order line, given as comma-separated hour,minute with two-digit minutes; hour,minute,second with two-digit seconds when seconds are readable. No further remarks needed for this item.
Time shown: 11,00
